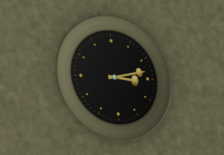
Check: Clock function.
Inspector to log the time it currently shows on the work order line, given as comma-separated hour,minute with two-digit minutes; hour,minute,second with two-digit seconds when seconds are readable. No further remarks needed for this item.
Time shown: 3,13
